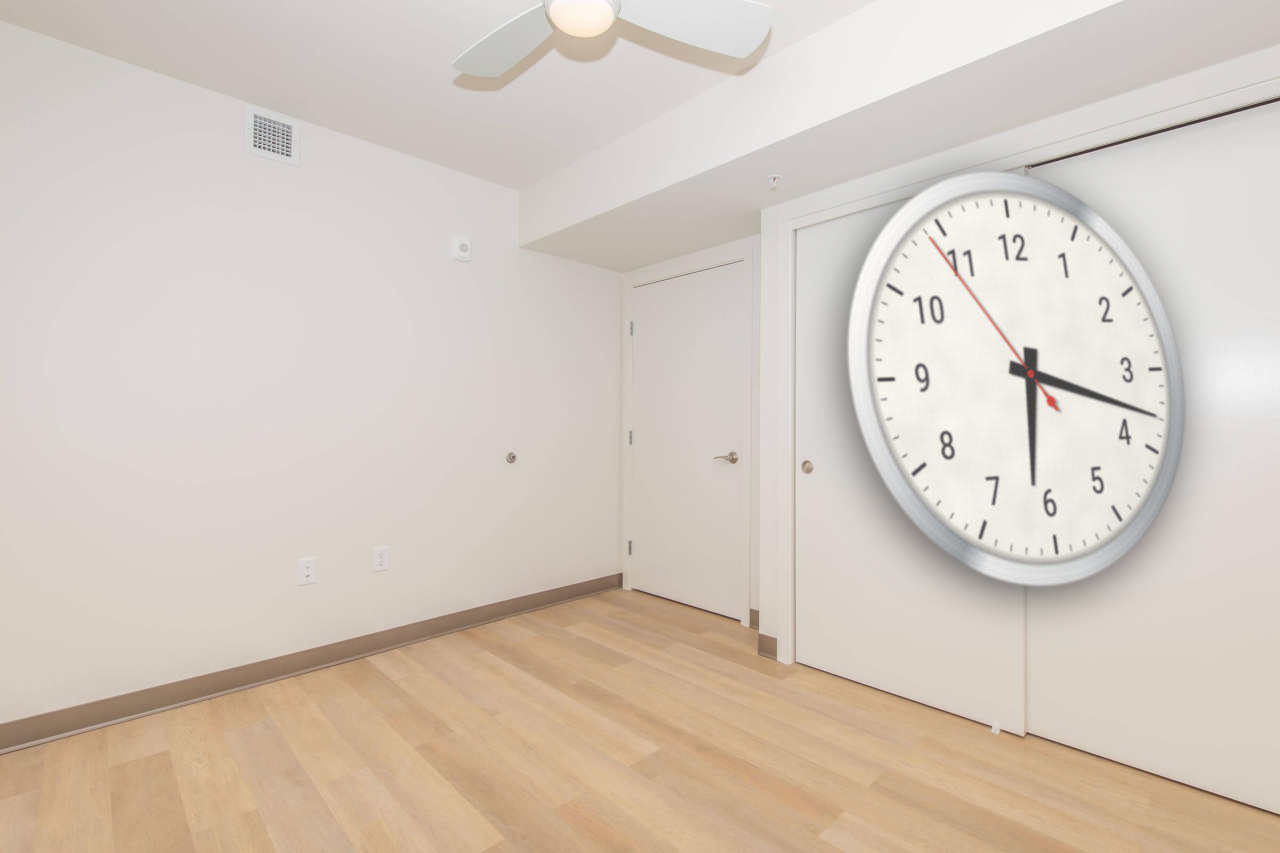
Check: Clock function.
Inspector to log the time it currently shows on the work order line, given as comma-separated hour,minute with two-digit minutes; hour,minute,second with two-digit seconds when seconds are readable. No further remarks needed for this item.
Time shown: 6,17,54
